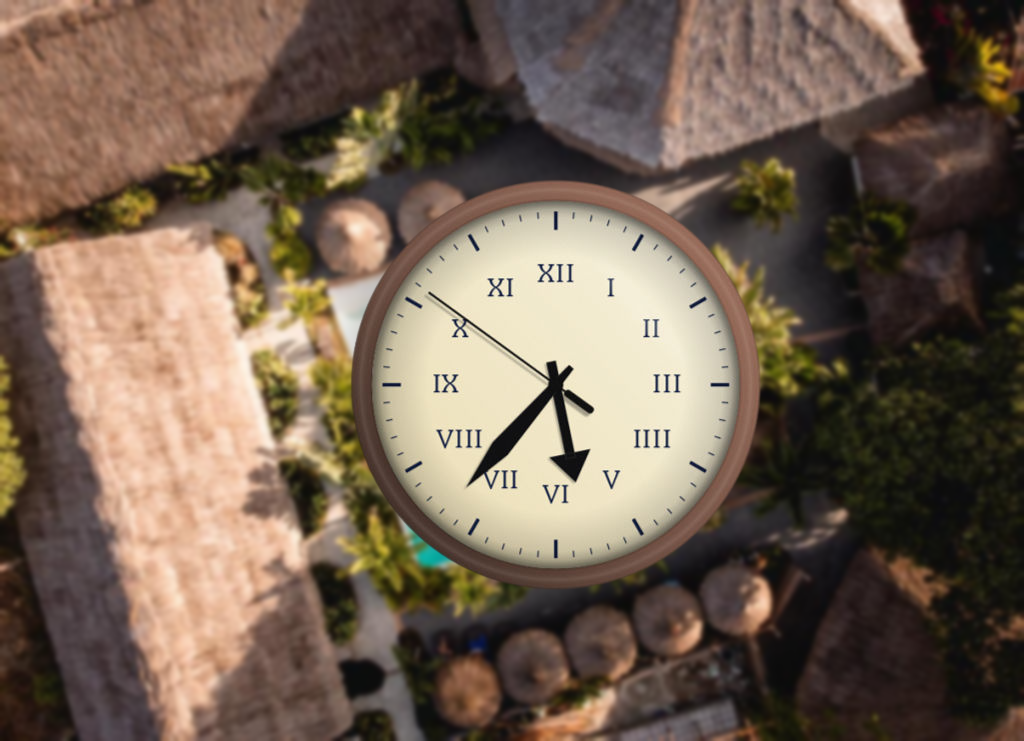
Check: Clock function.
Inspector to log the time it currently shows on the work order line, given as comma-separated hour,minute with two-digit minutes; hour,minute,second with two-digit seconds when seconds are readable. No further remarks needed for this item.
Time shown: 5,36,51
